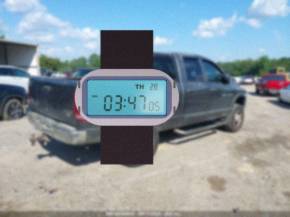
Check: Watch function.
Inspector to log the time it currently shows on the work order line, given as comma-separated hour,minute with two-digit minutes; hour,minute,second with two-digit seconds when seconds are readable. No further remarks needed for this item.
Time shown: 3,47,05
